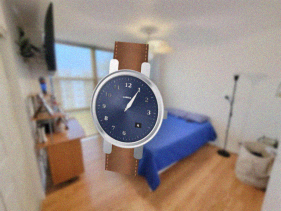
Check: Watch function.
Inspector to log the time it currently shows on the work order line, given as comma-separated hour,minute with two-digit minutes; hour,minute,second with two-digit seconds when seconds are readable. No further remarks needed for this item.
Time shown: 1,05
